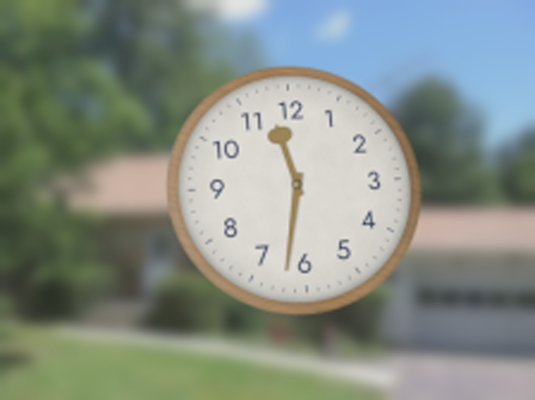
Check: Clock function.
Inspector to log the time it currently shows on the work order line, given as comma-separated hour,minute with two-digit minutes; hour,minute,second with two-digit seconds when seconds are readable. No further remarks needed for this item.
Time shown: 11,32
